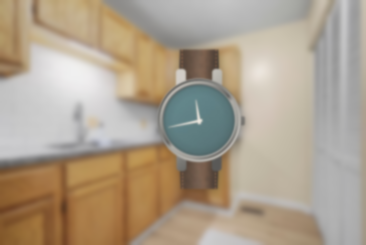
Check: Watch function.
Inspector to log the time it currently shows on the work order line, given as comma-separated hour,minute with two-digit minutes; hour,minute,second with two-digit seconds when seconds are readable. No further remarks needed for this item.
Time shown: 11,43
